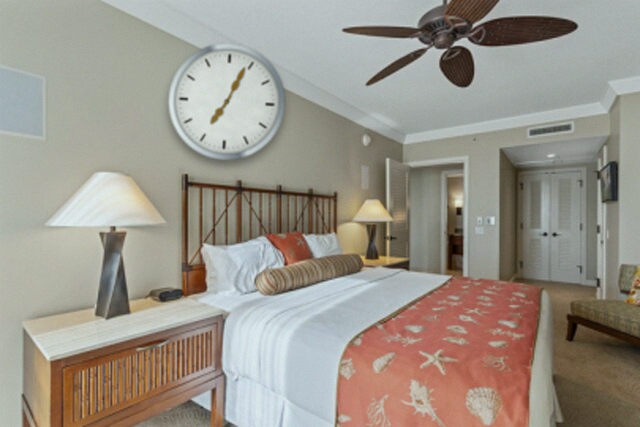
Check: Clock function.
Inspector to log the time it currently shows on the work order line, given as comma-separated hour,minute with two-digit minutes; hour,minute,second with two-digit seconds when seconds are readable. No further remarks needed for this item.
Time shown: 7,04
